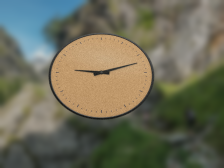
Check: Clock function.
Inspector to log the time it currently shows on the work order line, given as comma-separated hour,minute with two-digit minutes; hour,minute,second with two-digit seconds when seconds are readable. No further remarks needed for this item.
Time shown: 9,12
